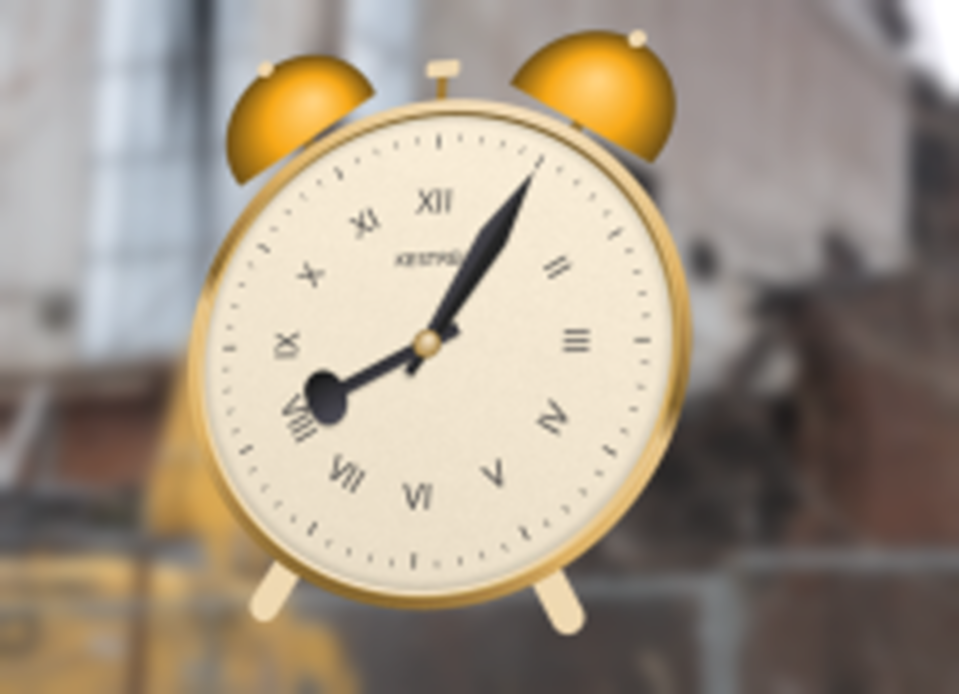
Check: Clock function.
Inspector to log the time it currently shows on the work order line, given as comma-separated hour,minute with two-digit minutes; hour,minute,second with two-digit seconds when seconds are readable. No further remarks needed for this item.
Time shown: 8,05
